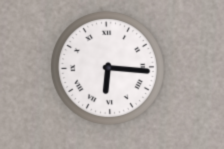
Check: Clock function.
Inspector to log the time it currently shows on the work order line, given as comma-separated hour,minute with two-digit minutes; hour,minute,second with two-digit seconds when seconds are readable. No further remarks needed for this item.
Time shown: 6,16
